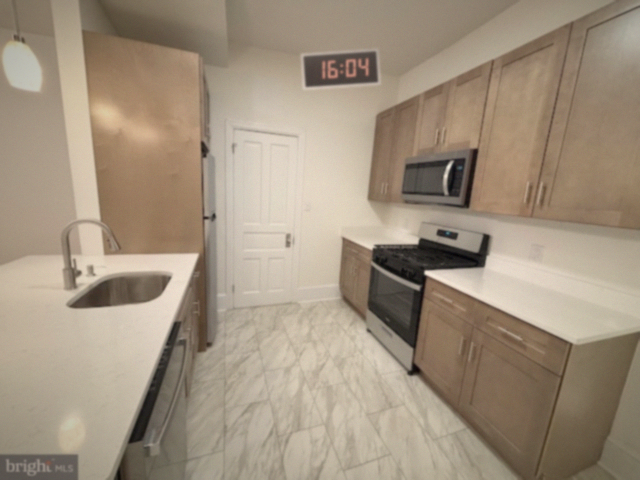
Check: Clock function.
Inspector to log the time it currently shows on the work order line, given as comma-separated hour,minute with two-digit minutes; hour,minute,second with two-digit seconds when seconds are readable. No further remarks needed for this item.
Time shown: 16,04
